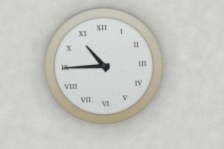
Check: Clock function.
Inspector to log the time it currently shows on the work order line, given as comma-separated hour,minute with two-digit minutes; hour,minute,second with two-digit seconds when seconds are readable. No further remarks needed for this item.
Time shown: 10,45
